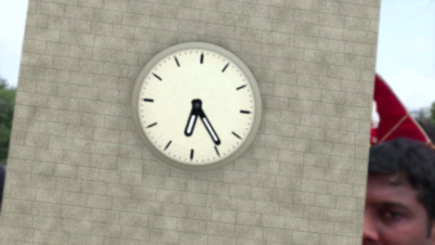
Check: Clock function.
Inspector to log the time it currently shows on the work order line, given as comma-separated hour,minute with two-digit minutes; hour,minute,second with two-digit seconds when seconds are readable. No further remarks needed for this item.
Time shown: 6,24
